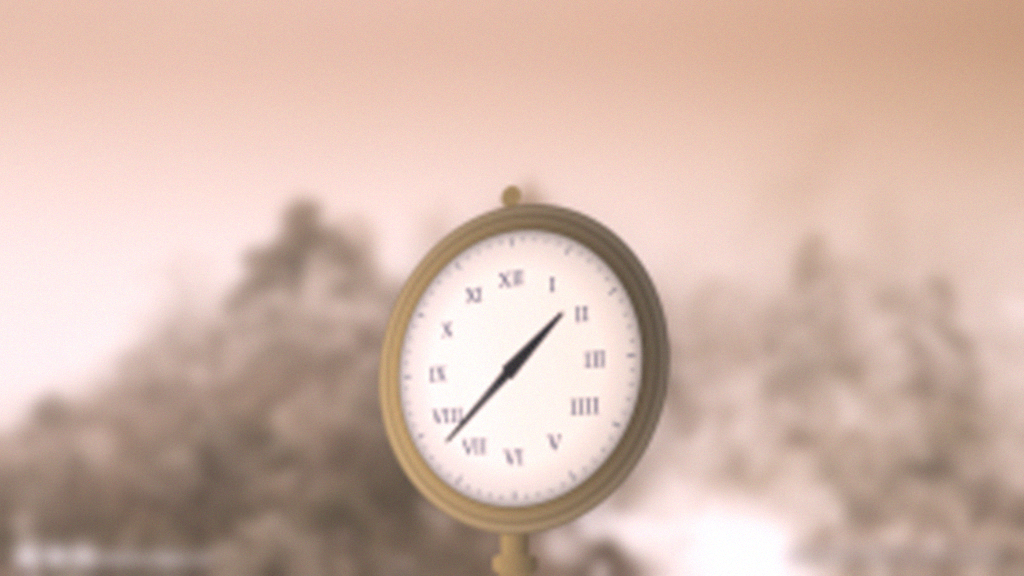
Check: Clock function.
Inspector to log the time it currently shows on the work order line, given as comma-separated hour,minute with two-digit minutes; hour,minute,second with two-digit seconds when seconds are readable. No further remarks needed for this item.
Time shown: 1,38
